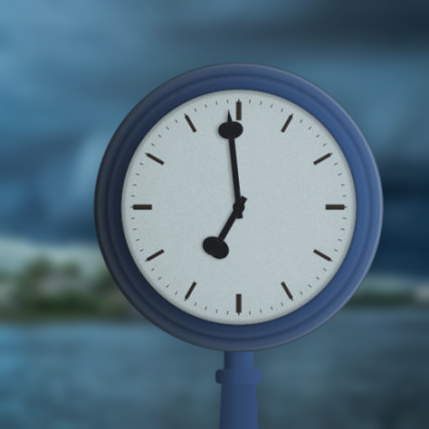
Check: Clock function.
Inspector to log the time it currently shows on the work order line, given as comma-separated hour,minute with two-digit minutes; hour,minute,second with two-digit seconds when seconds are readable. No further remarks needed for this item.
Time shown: 6,59
